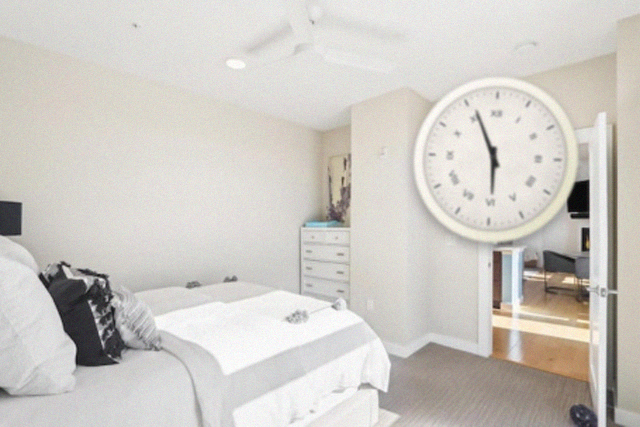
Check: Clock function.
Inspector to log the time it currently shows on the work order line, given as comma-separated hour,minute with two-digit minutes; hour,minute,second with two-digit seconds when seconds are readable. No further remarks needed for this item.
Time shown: 5,56
